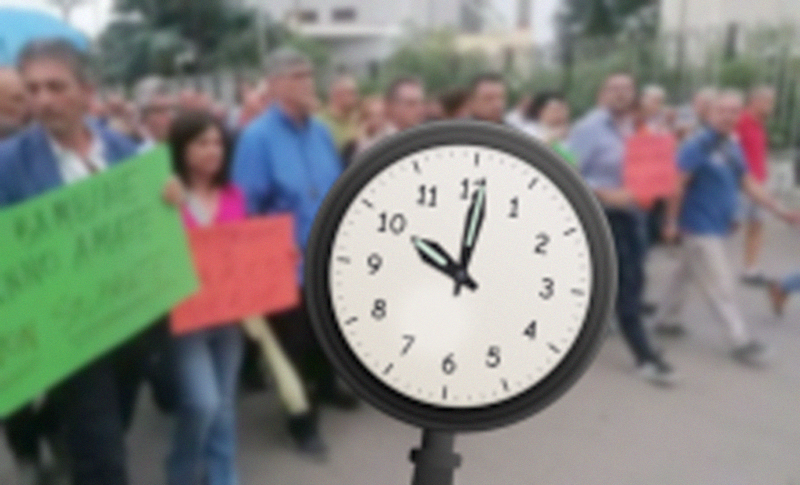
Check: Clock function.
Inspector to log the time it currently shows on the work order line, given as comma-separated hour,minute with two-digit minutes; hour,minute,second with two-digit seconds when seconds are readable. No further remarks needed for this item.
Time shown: 10,01
